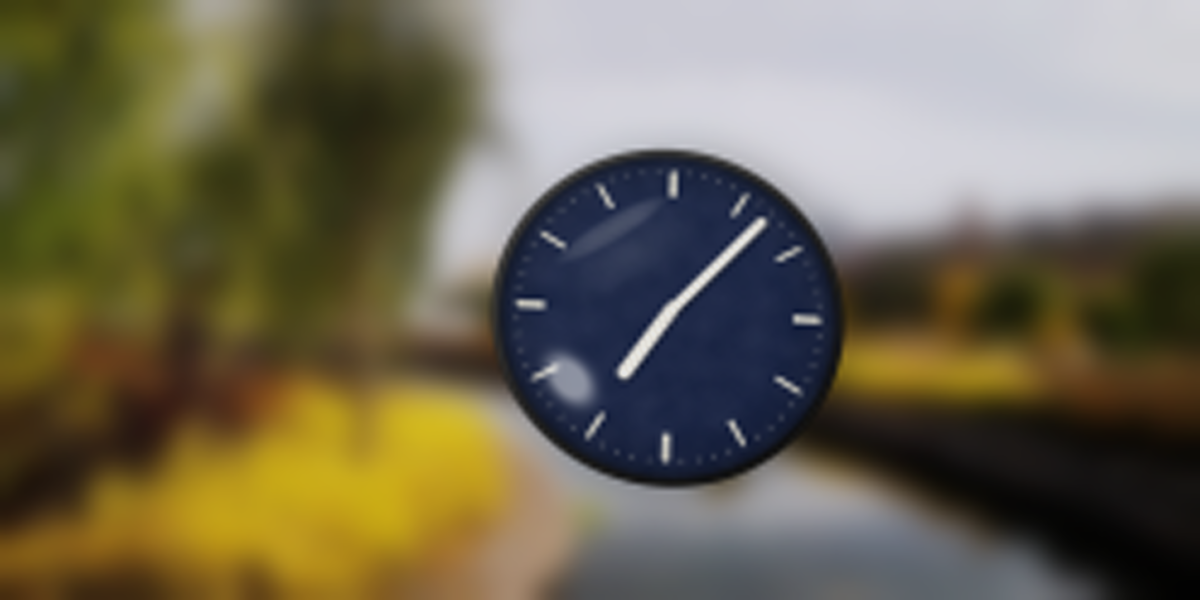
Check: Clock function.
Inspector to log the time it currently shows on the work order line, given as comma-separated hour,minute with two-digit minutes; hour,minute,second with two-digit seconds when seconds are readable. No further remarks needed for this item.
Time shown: 7,07
